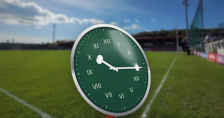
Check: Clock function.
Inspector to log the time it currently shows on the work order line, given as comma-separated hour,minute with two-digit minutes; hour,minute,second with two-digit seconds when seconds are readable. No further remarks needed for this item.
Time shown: 10,16
